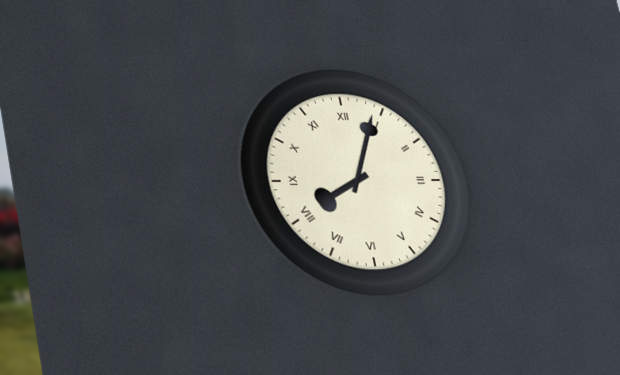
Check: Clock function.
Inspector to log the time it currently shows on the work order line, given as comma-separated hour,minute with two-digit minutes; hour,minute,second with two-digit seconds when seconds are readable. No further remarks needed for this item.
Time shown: 8,04
